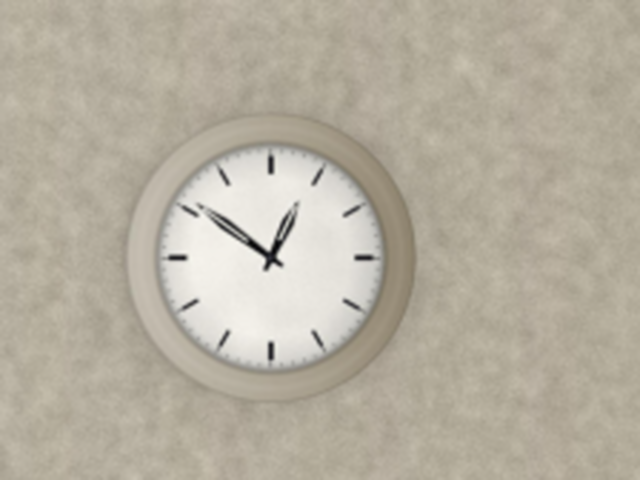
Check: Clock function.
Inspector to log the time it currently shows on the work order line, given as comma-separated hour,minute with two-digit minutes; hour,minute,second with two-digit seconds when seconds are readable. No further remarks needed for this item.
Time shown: 12,51
